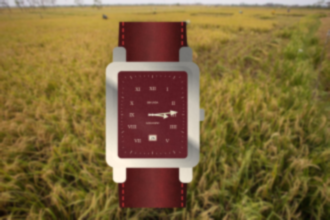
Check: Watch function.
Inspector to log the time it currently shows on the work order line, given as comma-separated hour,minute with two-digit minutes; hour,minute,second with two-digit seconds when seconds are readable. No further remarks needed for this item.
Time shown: 3,14
